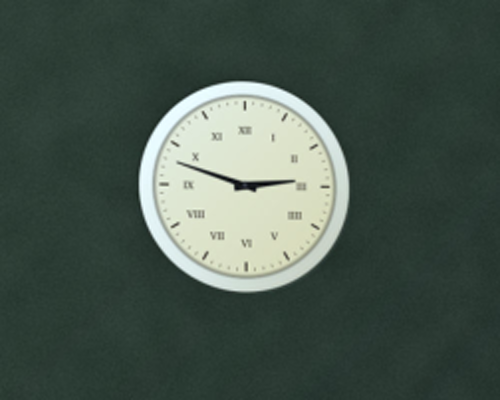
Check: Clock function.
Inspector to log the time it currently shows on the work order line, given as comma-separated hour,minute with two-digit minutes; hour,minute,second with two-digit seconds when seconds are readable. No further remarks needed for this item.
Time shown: 2,48
